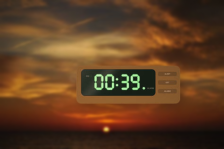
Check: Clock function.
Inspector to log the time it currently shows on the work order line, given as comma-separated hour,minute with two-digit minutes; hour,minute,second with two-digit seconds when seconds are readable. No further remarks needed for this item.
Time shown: 0,39
